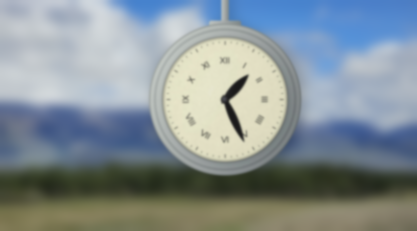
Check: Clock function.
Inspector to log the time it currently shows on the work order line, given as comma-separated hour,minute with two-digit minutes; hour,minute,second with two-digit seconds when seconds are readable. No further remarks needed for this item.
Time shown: 1,26
